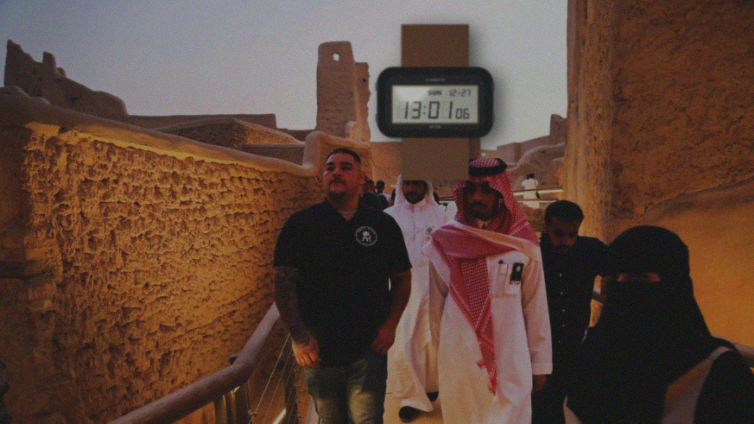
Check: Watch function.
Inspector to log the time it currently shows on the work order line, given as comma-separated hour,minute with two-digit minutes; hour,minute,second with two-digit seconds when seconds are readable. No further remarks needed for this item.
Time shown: 13,01,06
